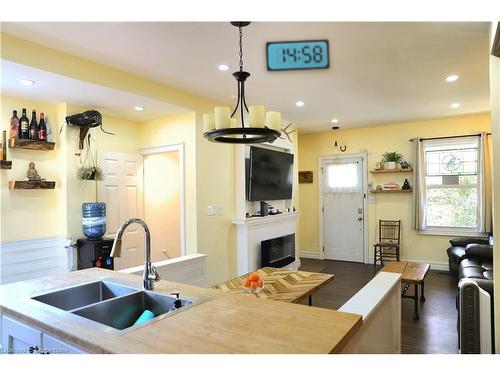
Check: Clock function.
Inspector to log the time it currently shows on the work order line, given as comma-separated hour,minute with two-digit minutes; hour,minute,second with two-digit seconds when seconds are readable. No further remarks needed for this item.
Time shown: 14,58
